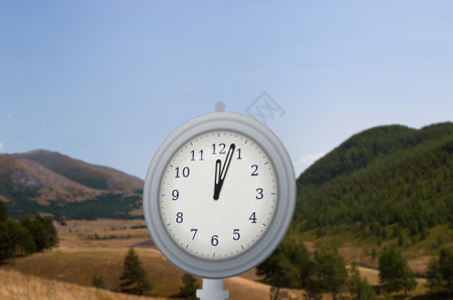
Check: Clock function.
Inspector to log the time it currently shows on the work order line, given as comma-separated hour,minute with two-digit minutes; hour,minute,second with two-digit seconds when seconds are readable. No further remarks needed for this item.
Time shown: 12,03
